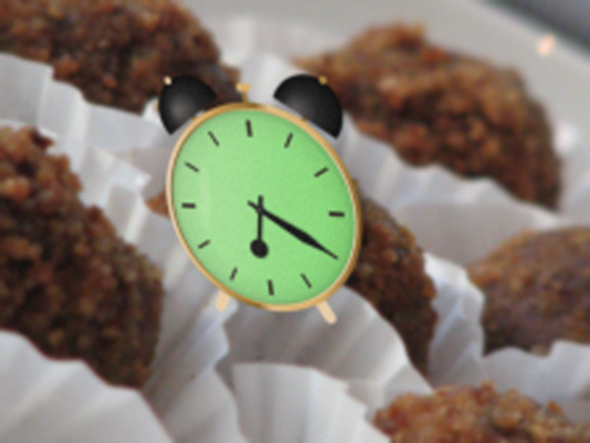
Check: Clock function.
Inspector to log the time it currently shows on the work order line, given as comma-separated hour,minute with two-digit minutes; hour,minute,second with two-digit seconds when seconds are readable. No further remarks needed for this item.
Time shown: 6,20
